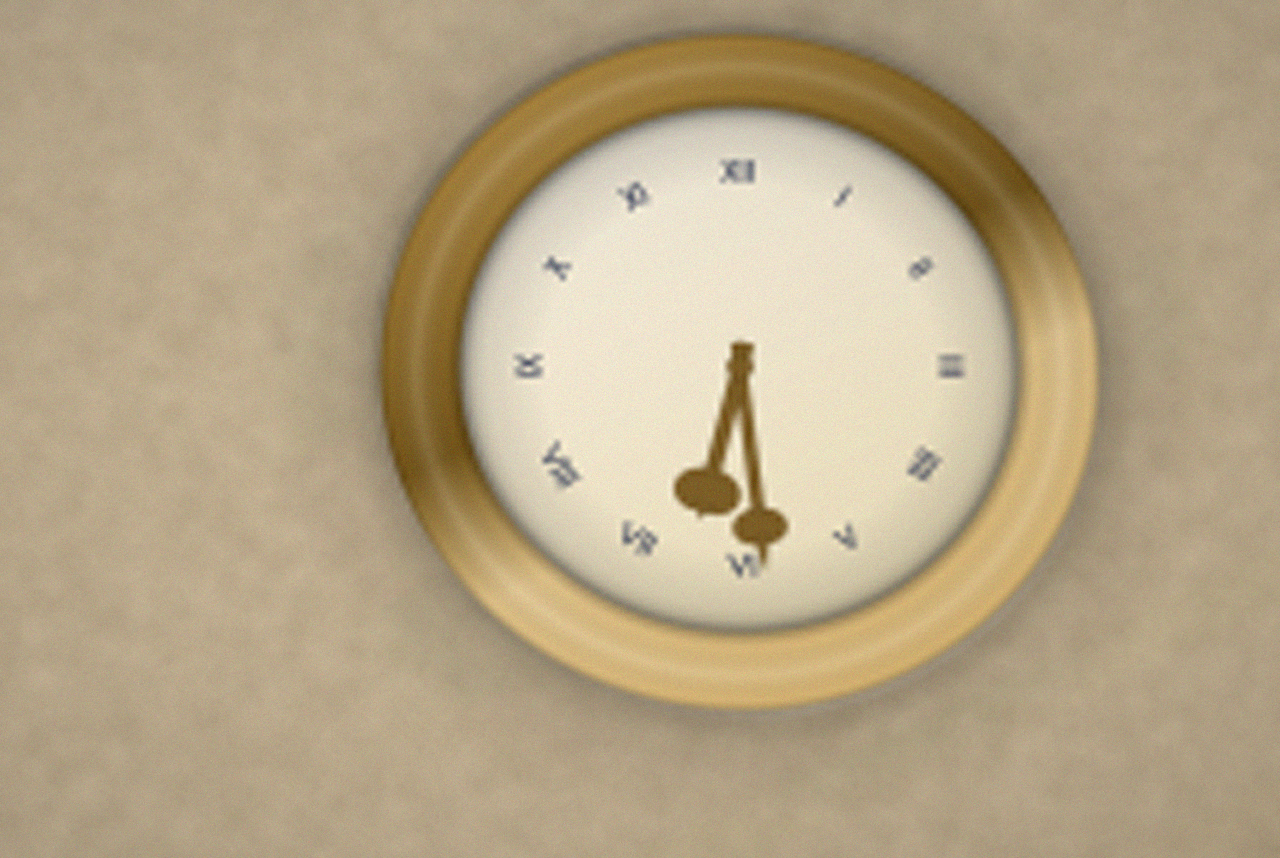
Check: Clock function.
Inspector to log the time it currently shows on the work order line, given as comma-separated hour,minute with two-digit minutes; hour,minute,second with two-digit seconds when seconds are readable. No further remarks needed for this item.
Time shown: 6,29
